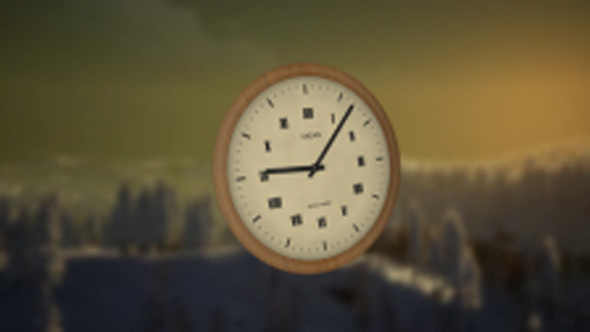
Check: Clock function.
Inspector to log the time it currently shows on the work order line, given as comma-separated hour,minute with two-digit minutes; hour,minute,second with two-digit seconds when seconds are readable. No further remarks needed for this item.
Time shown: 9,07
